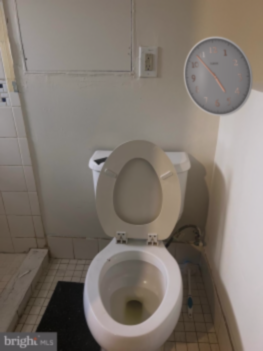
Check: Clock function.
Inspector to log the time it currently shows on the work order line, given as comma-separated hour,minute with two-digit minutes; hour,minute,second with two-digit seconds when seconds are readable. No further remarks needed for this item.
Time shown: 4,53
